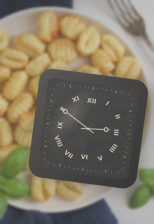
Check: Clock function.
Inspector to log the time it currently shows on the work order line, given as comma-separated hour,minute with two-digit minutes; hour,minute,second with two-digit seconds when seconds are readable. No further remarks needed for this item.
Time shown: 2,50
